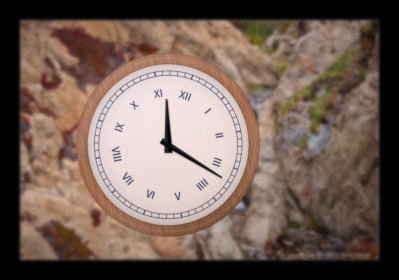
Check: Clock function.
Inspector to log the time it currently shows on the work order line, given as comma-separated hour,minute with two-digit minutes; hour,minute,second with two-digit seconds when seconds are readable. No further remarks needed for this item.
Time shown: 11,17
